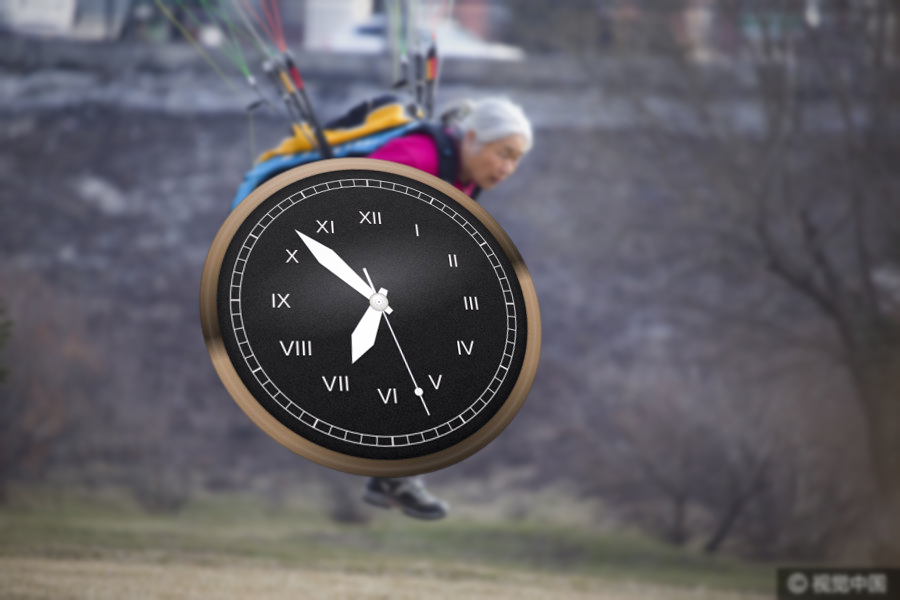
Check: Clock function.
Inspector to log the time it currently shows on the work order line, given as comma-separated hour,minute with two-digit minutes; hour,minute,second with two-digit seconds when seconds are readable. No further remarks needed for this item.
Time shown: 6,52,27
